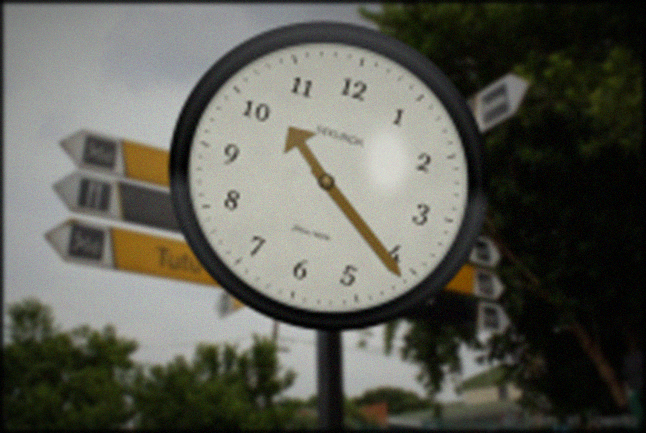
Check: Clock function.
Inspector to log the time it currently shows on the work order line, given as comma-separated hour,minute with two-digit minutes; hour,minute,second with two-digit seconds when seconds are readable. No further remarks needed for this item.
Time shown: 10,21
